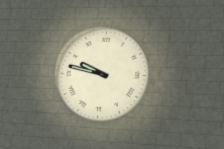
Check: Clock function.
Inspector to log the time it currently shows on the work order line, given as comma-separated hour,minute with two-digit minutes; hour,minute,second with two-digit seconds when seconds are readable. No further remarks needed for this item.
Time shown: 9,47
